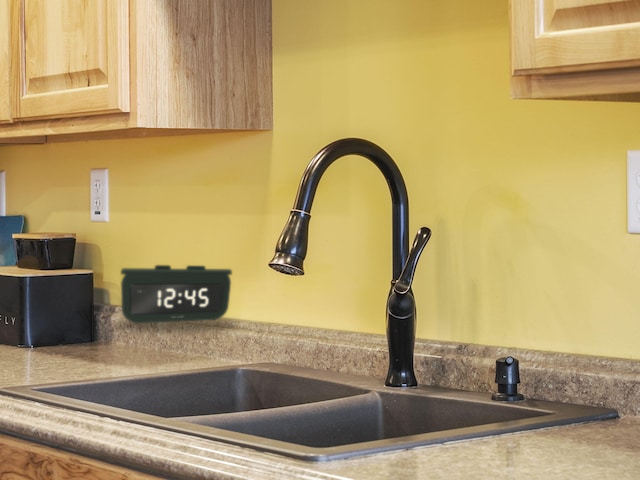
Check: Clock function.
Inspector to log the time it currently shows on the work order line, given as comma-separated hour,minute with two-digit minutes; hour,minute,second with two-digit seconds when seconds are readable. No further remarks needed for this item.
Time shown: 12,45
